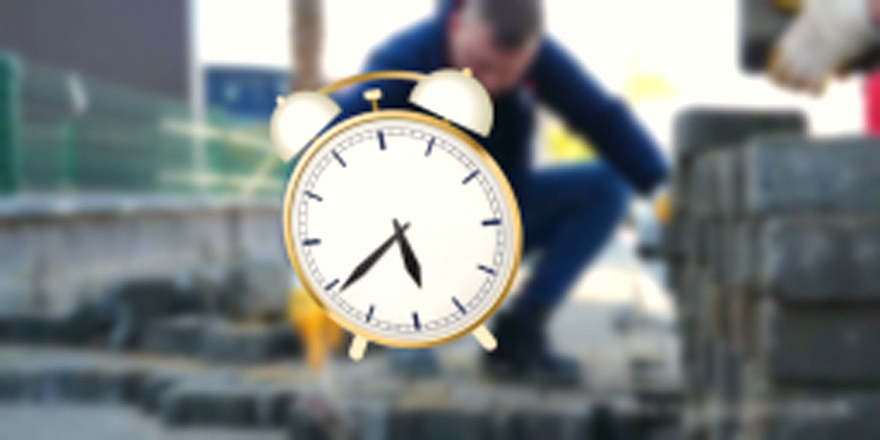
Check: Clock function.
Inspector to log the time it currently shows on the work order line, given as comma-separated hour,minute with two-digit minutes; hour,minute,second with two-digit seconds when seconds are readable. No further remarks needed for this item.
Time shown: 5,39
